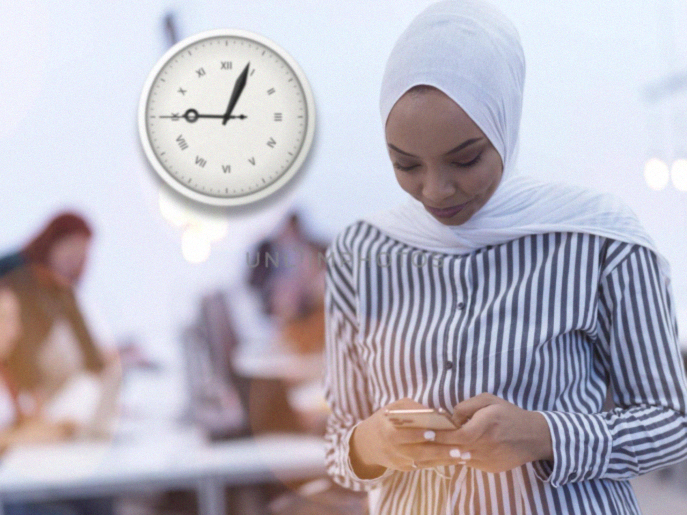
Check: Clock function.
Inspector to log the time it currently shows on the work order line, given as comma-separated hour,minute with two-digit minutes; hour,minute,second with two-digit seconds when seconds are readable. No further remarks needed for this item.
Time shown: 9,03,45
